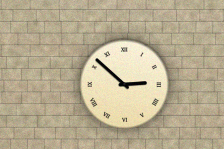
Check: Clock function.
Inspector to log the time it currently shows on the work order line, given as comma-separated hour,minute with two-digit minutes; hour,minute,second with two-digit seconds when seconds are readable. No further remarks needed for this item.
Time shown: 2,52
